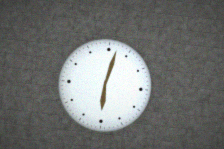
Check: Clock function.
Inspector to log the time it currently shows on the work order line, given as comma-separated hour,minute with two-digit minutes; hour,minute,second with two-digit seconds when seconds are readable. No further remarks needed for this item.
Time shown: 6,02
